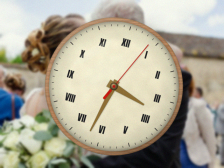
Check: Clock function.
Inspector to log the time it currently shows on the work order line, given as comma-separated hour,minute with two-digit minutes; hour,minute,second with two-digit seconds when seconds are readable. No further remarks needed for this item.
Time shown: 3,32,04
